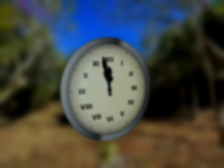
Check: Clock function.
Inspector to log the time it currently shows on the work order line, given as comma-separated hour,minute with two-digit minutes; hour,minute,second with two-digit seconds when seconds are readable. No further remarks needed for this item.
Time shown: 11,58
